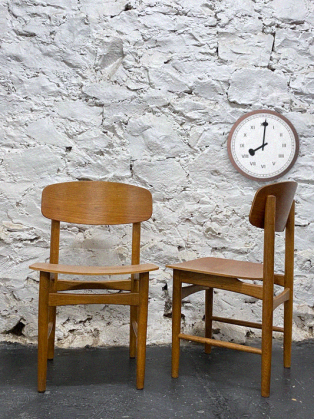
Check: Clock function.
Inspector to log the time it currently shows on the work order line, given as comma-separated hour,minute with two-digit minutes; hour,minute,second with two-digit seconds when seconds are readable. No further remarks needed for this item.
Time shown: 8,01
